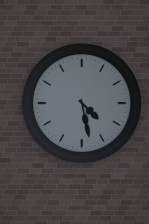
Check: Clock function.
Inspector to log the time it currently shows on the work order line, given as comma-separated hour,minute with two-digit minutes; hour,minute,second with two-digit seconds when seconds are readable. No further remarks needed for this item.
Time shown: 4,28
